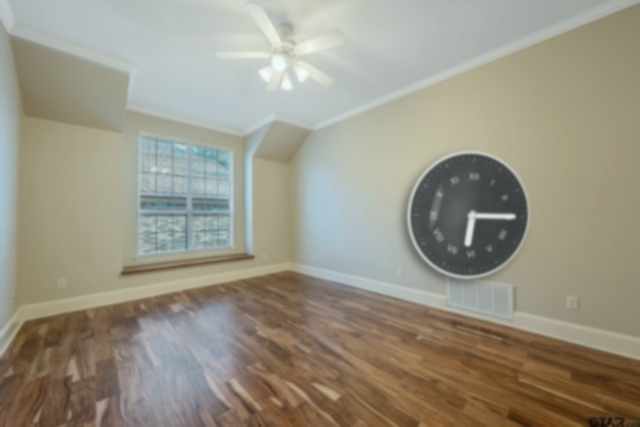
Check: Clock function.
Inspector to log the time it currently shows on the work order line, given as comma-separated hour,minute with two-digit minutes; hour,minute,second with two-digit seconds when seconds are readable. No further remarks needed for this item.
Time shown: 6,15
